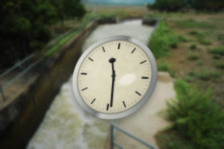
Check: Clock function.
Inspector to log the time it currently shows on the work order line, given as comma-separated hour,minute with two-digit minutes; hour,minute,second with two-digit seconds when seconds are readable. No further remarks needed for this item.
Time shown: 11,29
